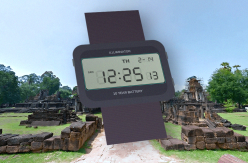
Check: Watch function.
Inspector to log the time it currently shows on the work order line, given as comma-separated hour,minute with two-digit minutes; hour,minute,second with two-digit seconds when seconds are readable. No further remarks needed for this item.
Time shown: 12,25,13
